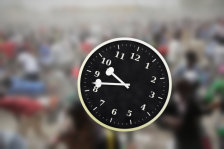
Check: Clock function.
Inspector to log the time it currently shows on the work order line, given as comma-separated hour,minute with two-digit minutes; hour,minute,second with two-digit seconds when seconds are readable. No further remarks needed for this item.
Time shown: 9,42
